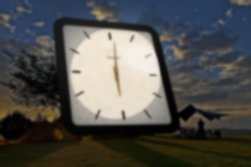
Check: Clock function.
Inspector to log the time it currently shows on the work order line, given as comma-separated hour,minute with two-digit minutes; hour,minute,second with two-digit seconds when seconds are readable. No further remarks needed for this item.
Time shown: 6,01
